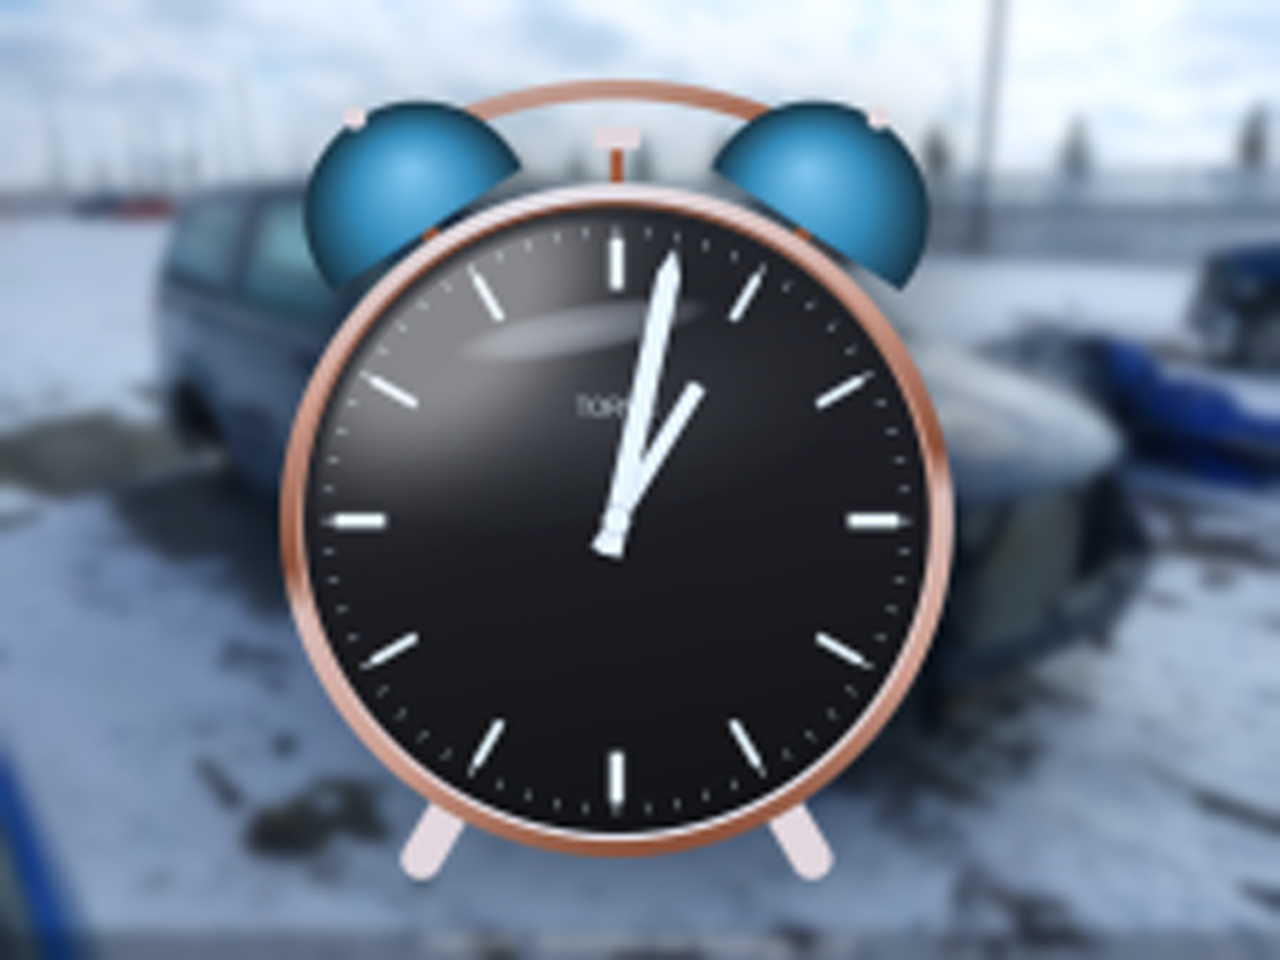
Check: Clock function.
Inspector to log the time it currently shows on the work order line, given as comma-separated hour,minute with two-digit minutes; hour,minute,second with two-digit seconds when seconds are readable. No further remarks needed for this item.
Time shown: 1,02
